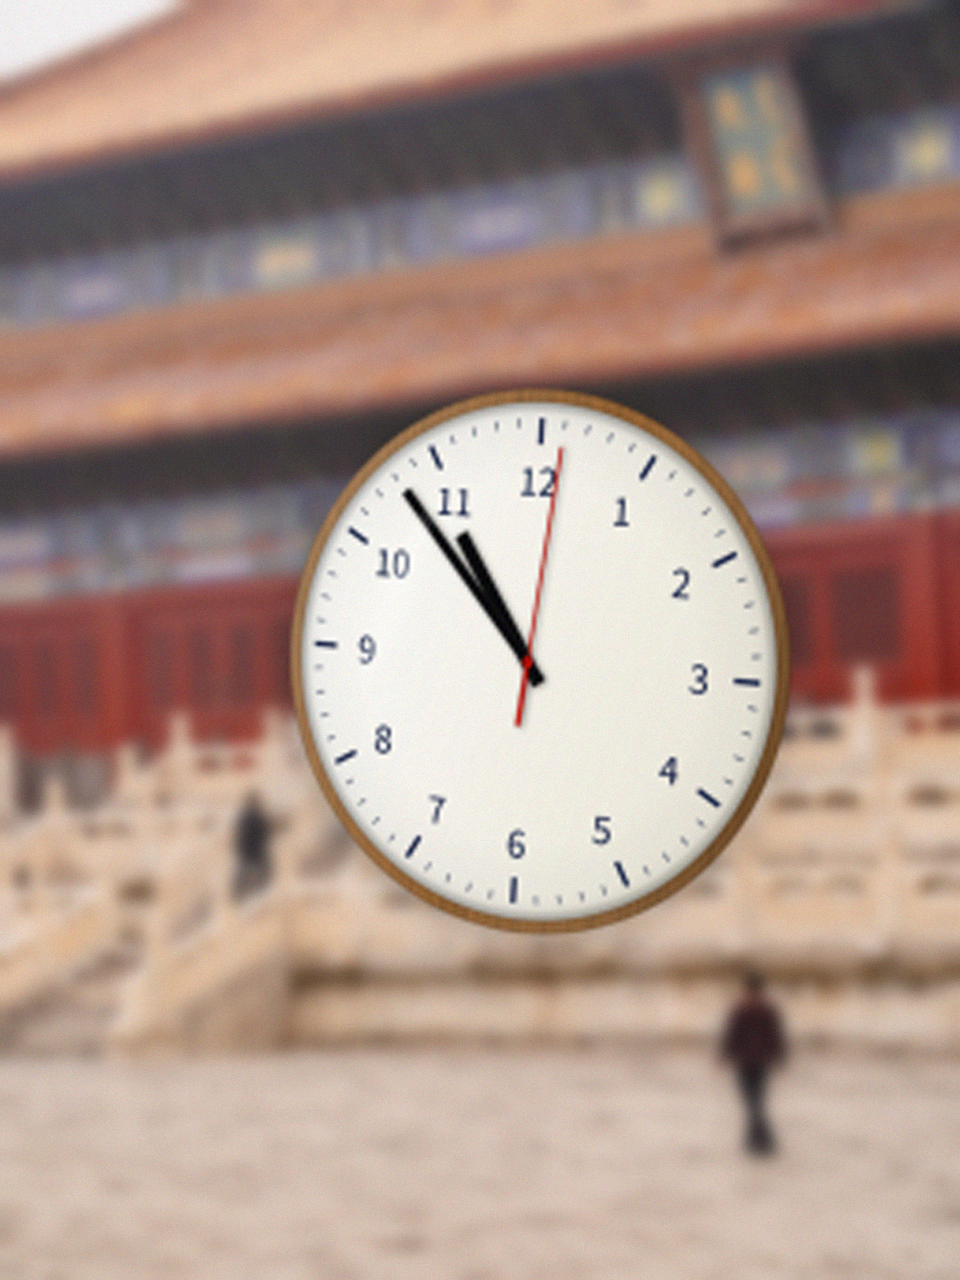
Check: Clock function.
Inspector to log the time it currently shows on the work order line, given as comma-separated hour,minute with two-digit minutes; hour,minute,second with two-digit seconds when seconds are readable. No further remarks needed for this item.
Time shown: 10,53,01
